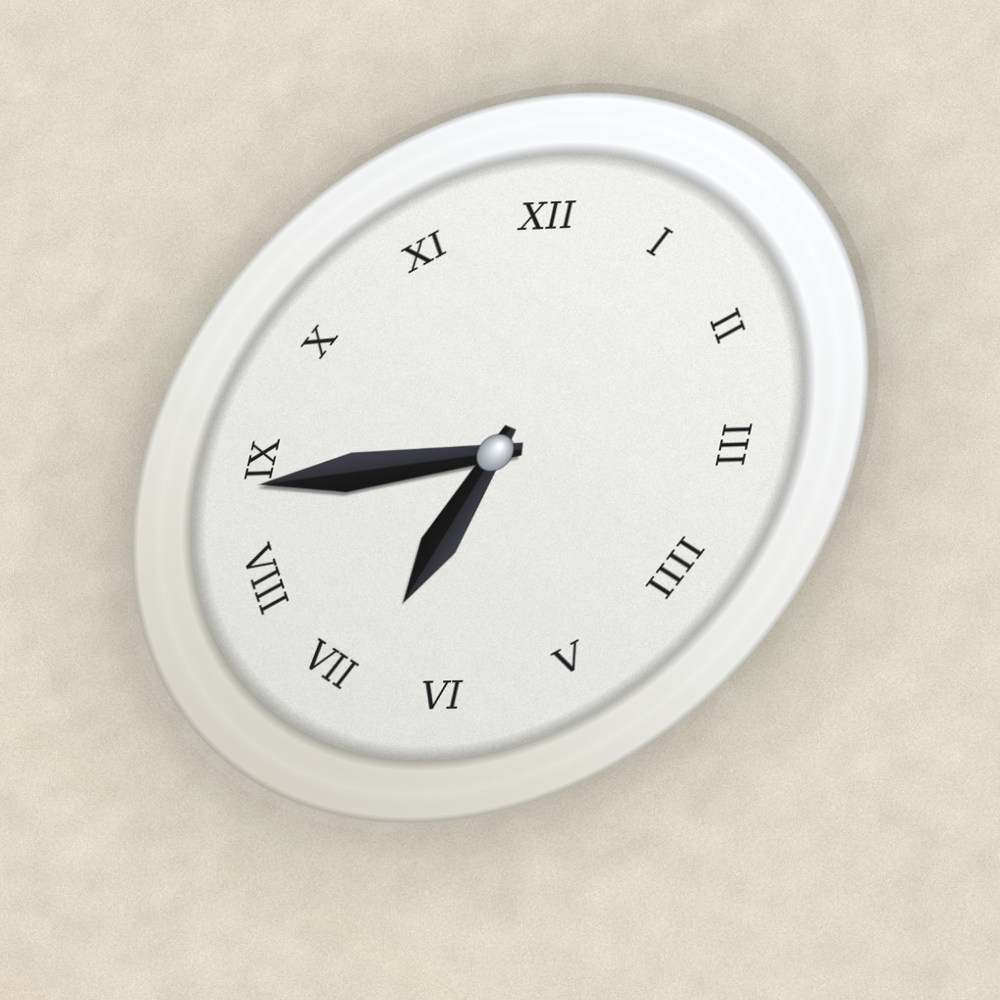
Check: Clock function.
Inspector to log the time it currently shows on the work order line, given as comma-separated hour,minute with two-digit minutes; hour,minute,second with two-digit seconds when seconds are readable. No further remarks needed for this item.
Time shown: 6,44
